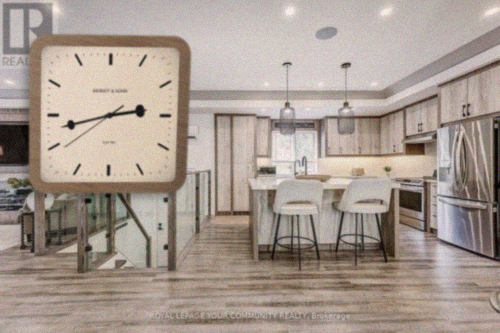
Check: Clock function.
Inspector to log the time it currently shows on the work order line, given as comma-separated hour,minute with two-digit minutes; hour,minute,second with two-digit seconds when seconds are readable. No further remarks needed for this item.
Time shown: 2,42,39
